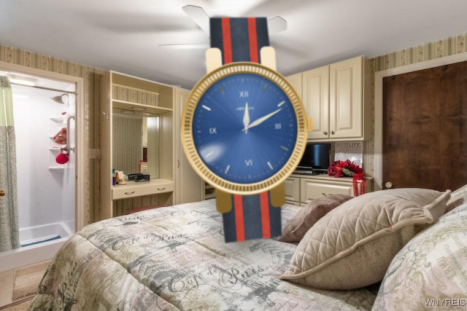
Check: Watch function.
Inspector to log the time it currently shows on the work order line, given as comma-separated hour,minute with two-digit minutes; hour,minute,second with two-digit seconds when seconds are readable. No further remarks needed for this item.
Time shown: 12,11
